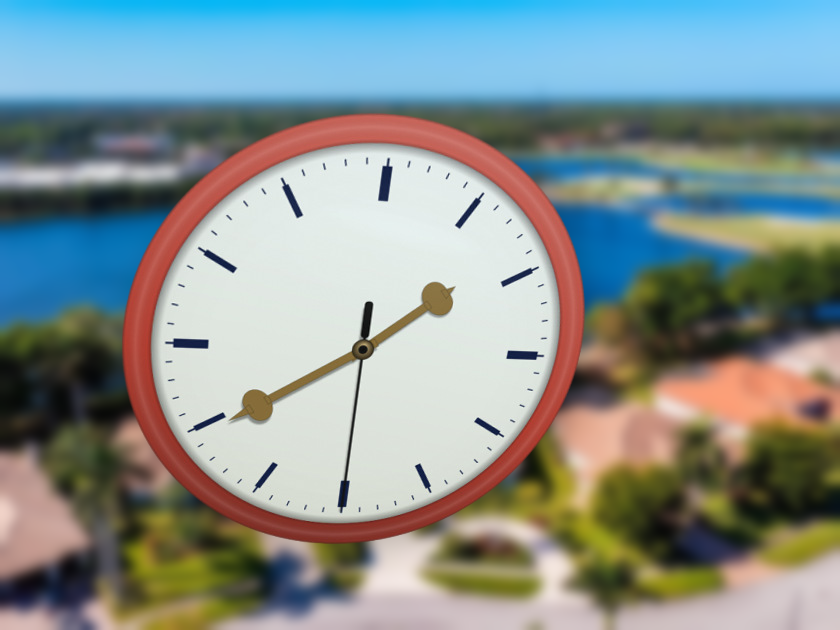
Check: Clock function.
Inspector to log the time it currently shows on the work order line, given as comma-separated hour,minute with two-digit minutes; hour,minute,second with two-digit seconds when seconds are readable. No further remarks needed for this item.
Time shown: 1,39,30
